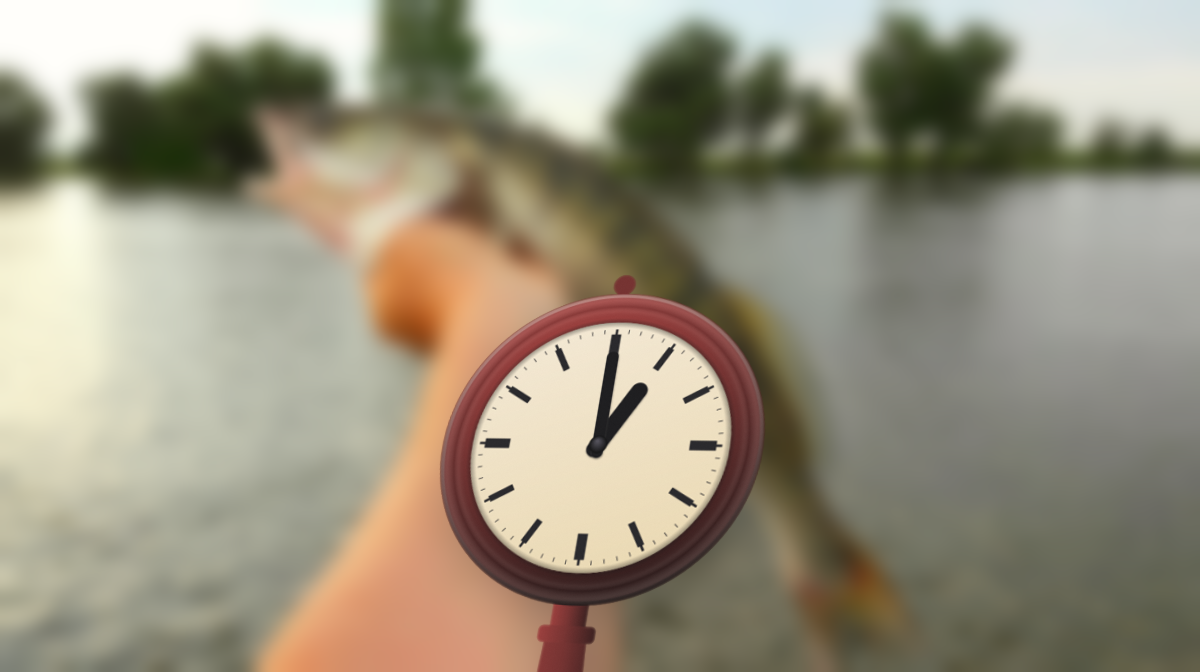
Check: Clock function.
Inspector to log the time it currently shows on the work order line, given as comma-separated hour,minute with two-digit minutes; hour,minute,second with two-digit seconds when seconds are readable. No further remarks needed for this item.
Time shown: 1,00
